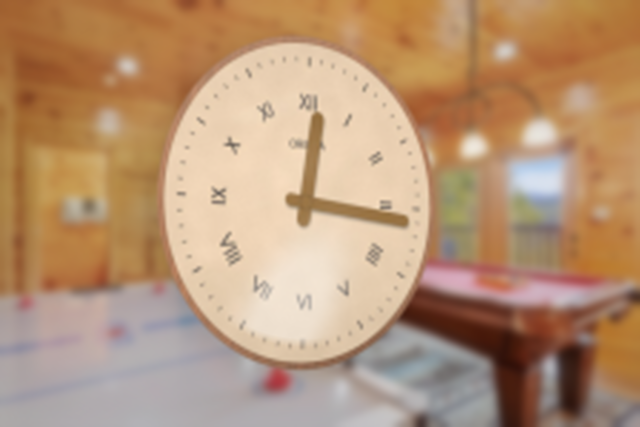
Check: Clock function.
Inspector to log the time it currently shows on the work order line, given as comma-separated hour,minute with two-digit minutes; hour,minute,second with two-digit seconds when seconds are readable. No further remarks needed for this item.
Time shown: 12,16
